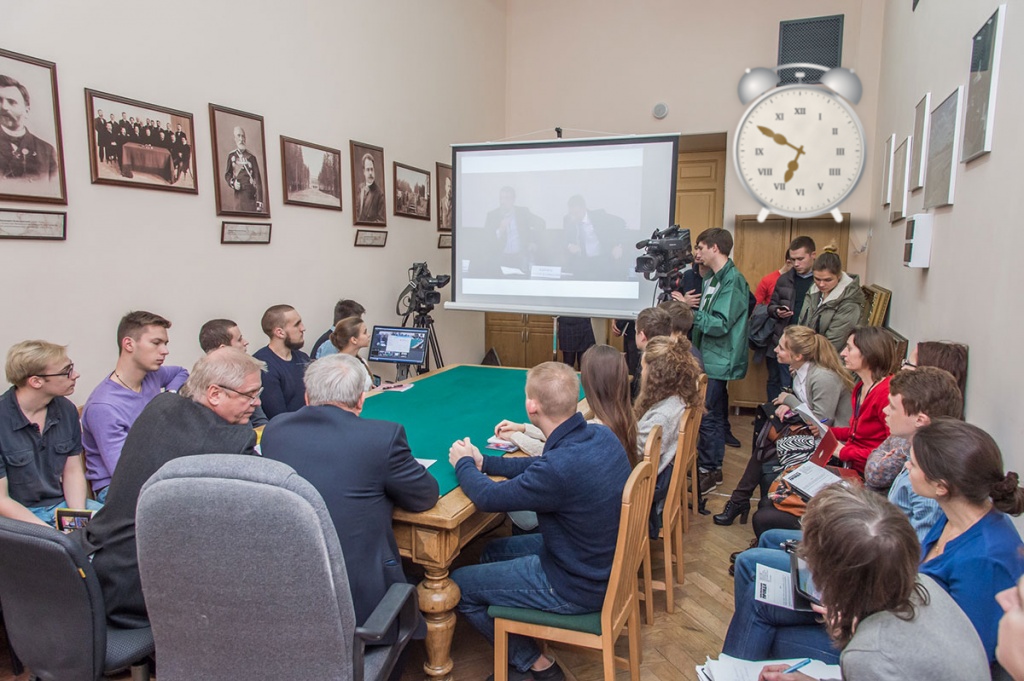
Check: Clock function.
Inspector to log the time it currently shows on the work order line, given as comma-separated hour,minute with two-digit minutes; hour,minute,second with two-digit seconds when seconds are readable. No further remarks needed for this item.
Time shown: 6,50
